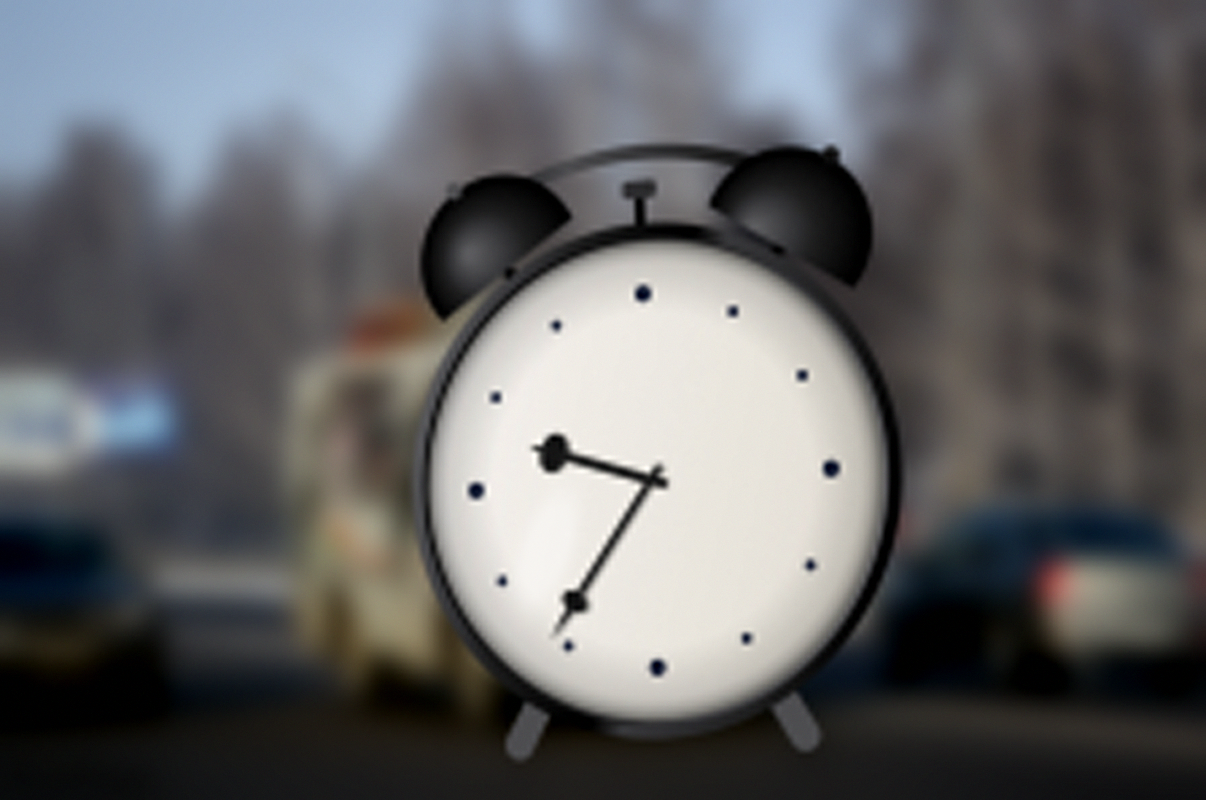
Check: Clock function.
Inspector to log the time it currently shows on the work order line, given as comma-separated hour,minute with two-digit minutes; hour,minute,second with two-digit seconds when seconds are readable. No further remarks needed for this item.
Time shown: 9,36
